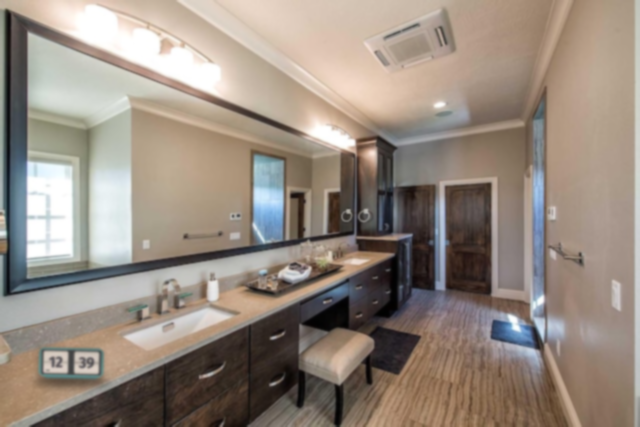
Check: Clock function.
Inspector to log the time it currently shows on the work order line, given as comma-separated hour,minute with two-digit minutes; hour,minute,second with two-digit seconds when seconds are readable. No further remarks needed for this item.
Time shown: 12,39
